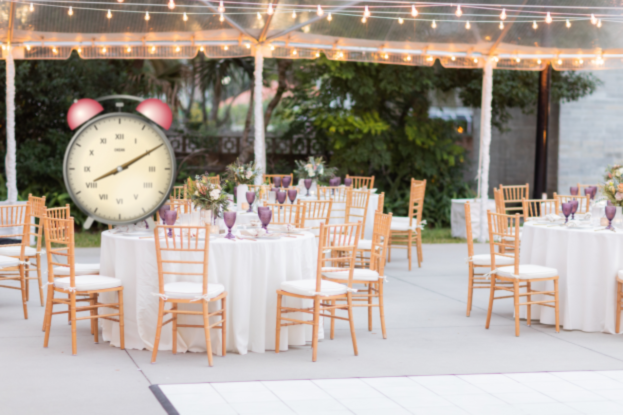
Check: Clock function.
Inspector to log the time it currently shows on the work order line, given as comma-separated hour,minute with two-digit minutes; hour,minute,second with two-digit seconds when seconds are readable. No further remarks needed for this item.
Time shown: 8,10
